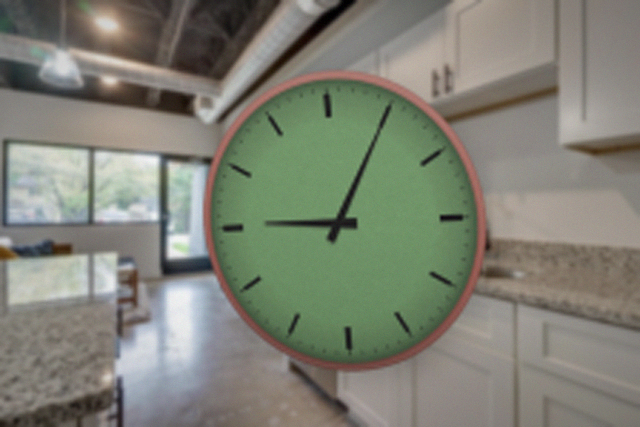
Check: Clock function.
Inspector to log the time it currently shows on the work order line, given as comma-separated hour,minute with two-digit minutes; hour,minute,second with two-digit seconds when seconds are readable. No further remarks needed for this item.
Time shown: 9,05
